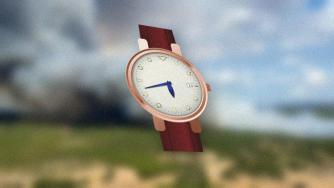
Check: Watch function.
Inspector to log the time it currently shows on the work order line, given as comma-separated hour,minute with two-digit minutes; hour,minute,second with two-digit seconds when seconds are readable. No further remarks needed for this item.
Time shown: 5,42
